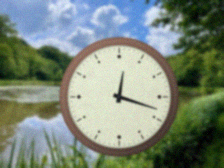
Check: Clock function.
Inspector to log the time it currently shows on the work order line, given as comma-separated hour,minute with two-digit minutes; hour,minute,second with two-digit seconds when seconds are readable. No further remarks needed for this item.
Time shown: 12,18
